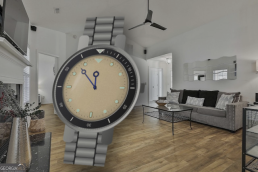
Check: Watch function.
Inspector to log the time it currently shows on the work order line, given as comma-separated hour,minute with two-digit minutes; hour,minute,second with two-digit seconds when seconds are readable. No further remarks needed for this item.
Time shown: 11,53
